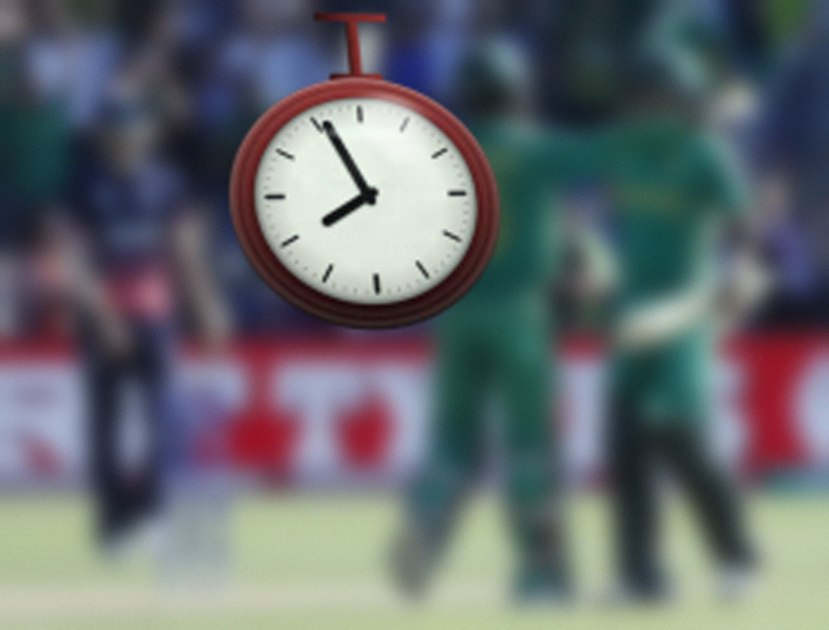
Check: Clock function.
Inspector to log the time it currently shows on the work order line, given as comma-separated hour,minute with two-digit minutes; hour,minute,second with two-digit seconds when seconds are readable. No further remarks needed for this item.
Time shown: 7,56
